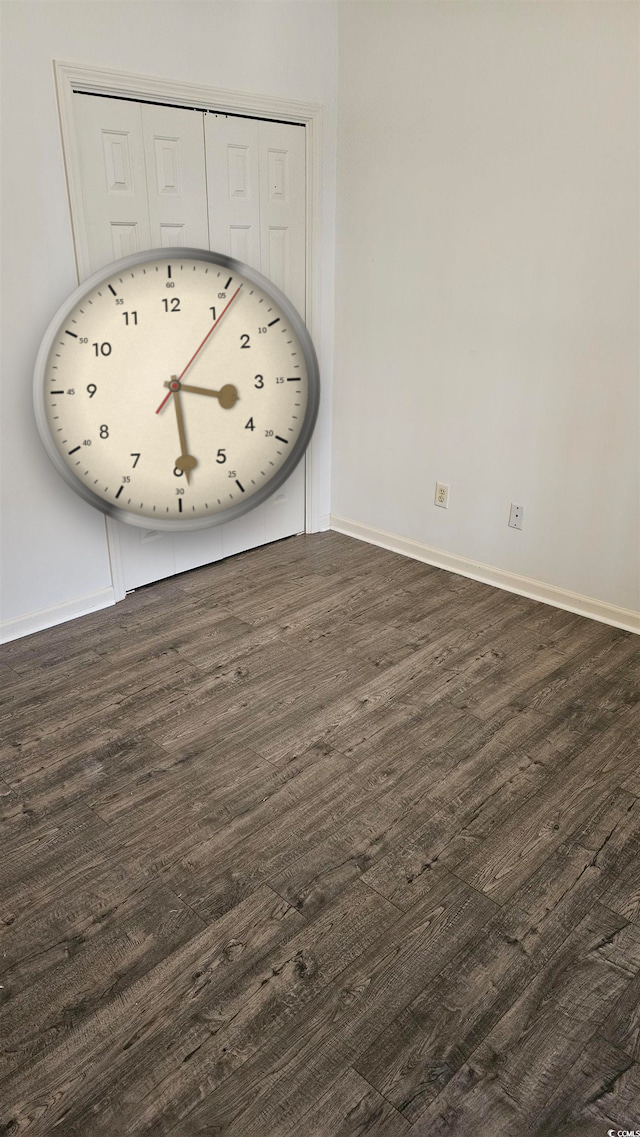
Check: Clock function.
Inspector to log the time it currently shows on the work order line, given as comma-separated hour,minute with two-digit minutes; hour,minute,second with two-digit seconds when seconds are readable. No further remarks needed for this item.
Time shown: 3,29,06
